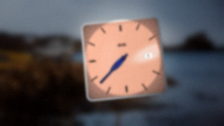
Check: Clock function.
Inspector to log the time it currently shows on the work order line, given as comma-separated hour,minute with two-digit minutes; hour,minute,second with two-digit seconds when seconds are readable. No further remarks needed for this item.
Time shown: 7,38
